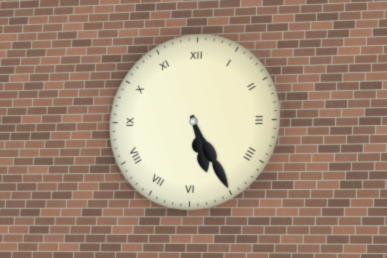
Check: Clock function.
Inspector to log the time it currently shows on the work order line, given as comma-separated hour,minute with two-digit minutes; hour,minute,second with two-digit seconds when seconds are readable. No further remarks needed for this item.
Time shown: 5,25
